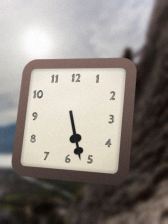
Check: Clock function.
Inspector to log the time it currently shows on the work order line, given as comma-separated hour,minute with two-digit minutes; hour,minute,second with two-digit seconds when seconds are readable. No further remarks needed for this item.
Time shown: 5,27
